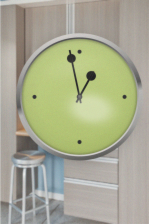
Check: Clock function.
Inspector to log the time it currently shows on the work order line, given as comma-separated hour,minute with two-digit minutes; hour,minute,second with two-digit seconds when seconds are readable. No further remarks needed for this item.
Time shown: 12,58
